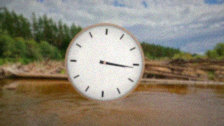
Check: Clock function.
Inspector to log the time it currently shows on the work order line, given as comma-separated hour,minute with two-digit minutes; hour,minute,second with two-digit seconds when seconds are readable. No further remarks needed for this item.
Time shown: 3,16
